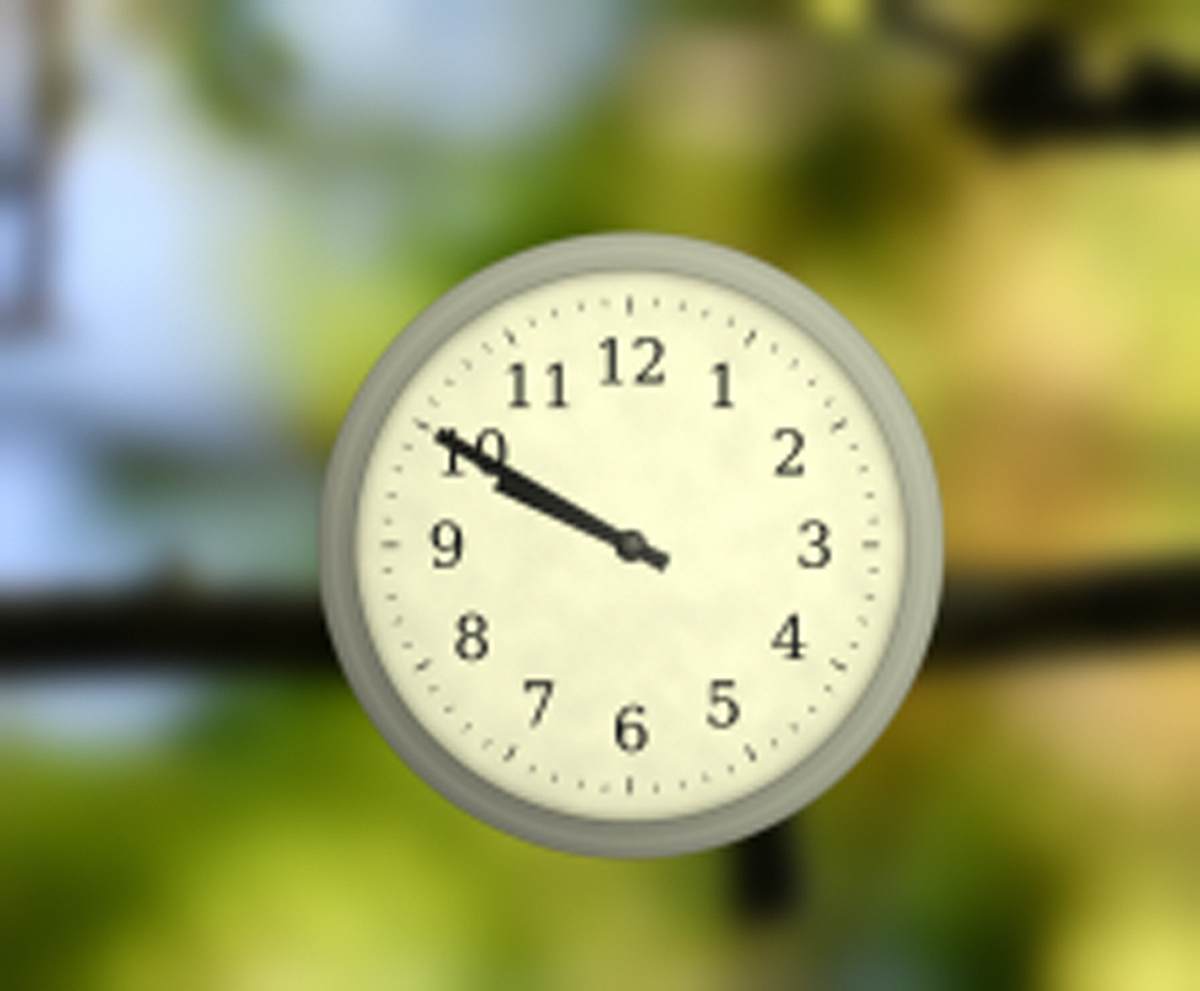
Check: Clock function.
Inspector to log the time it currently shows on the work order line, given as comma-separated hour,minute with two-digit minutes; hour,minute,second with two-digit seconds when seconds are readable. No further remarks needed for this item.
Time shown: 9,50
